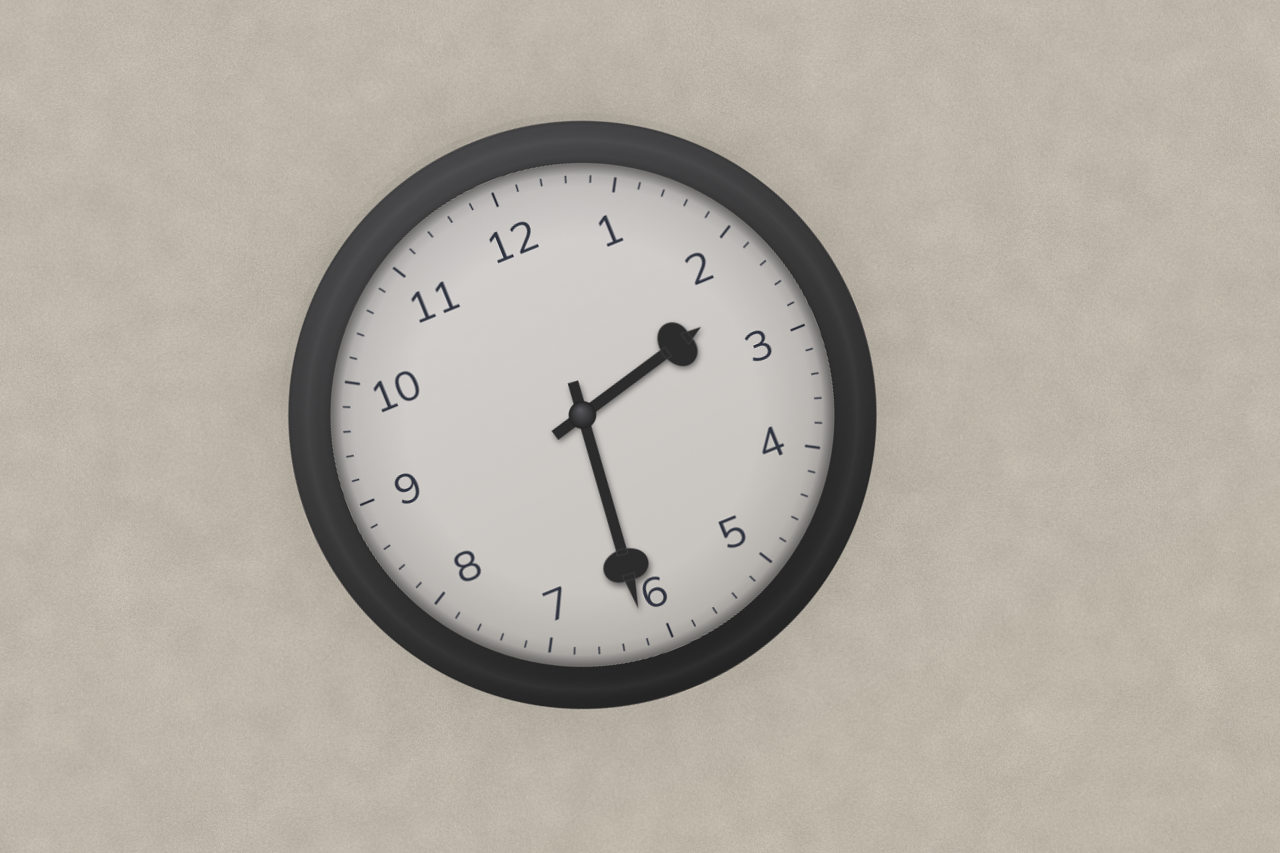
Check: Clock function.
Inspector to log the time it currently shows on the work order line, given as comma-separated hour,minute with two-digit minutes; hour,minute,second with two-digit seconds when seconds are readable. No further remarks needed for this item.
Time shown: 2,31
